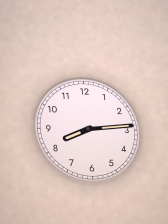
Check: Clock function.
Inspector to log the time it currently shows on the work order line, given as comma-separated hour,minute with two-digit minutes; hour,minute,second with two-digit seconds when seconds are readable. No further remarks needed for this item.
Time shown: 8,14
